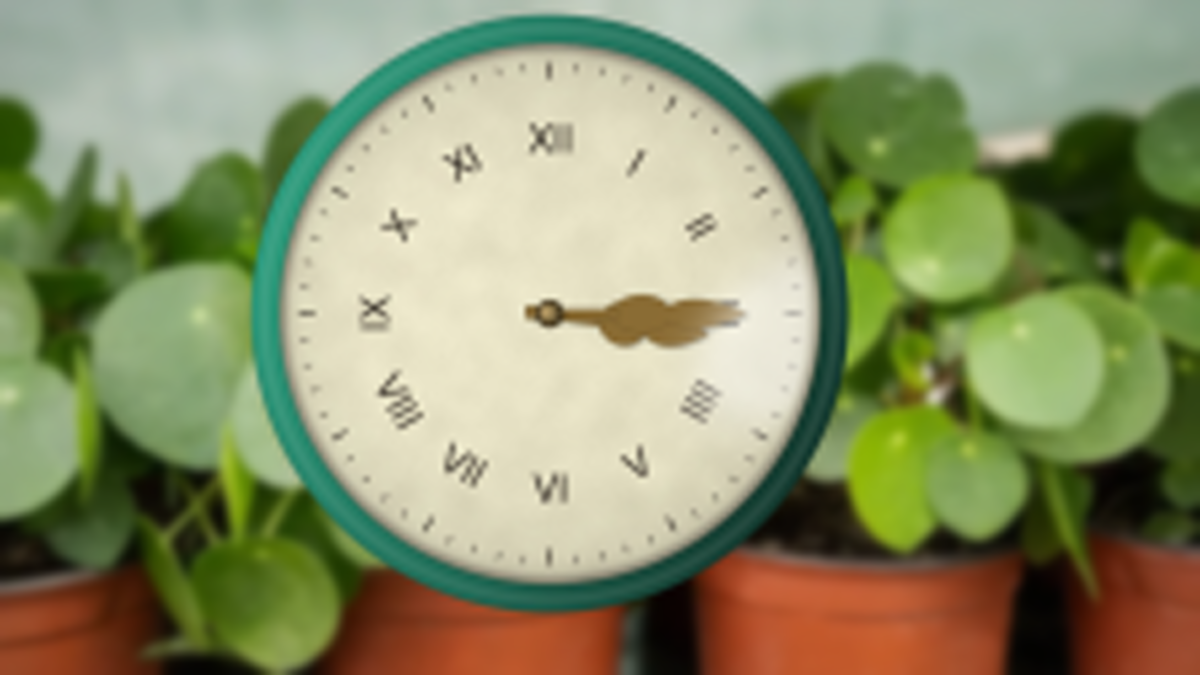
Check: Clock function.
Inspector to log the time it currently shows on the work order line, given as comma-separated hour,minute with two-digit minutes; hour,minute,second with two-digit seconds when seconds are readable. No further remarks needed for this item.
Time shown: 3,15
